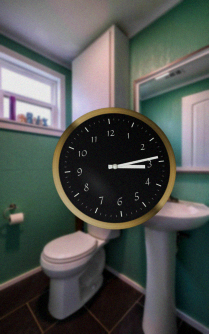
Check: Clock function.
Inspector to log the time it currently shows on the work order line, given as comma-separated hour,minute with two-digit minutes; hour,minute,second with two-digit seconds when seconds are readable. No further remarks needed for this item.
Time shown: 3,14
